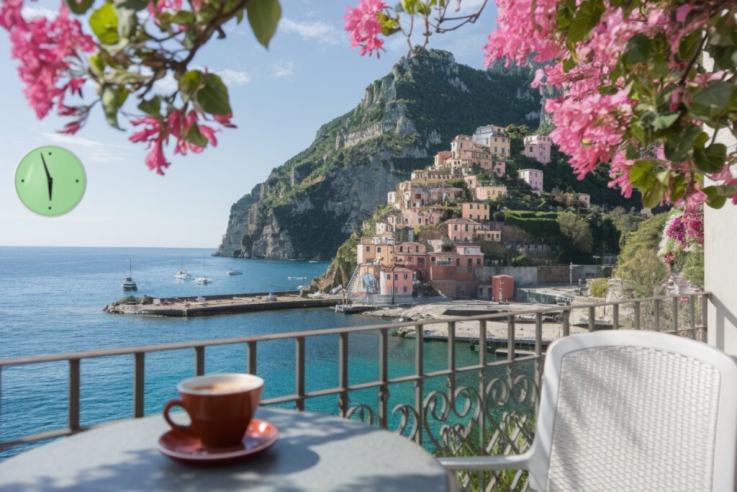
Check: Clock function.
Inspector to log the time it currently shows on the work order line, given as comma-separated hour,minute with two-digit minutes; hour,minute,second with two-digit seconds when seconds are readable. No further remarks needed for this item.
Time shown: 5,57
